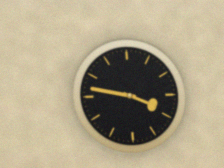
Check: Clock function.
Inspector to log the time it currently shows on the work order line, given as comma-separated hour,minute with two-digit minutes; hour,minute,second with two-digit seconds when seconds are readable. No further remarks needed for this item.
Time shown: 3,47
